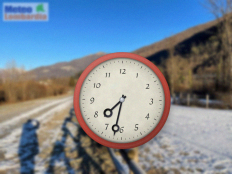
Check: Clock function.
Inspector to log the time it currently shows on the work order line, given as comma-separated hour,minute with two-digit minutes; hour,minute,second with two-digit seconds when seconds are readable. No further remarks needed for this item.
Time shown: 7,32
